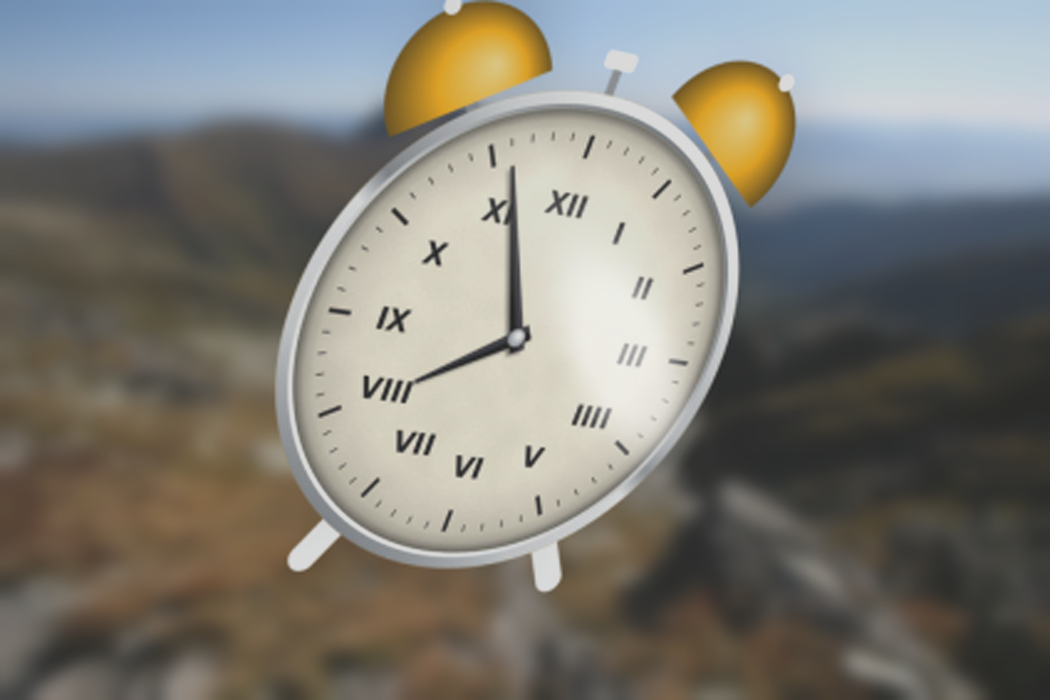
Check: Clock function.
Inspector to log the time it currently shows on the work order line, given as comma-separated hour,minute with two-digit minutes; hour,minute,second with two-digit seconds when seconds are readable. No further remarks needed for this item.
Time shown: 7,56
